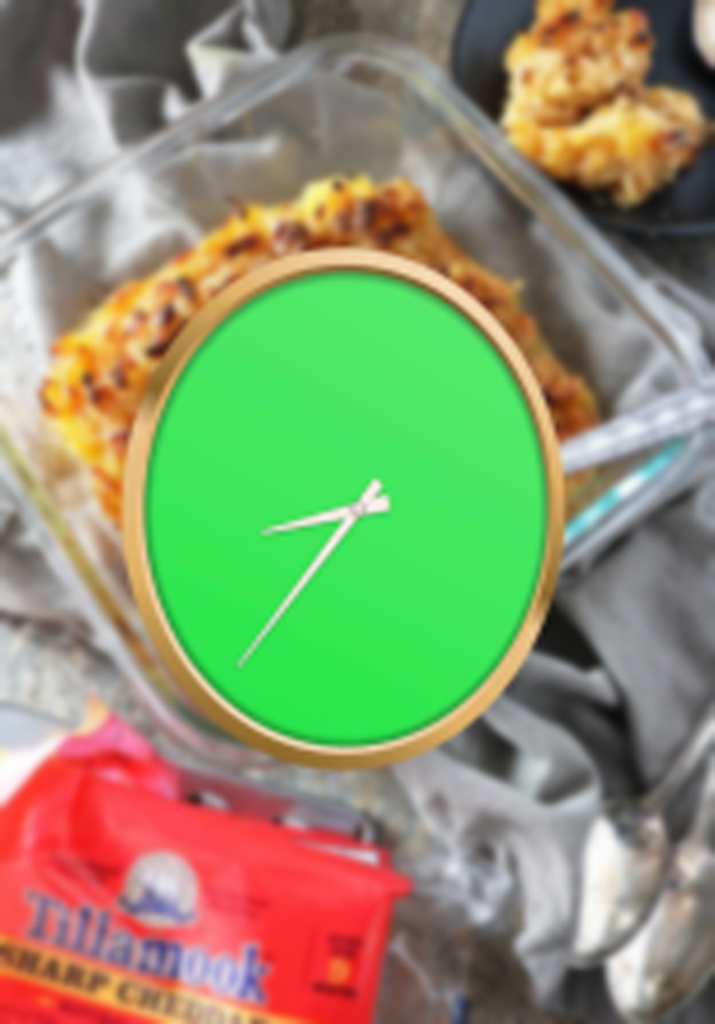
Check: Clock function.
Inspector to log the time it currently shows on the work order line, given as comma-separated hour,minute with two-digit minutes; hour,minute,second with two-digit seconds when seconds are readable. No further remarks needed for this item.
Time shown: 8,37
